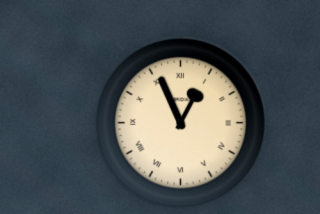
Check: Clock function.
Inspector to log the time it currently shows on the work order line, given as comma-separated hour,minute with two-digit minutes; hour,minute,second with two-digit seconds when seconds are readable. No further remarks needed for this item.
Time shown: 12,56
